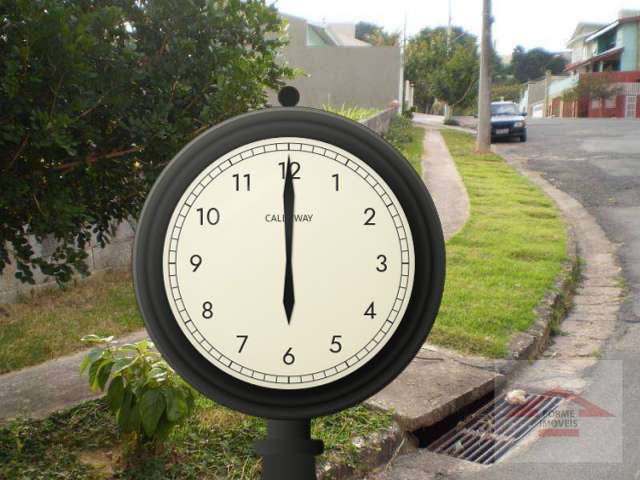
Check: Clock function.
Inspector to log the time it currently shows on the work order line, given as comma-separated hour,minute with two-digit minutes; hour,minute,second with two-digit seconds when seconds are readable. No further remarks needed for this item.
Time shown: 6,00
